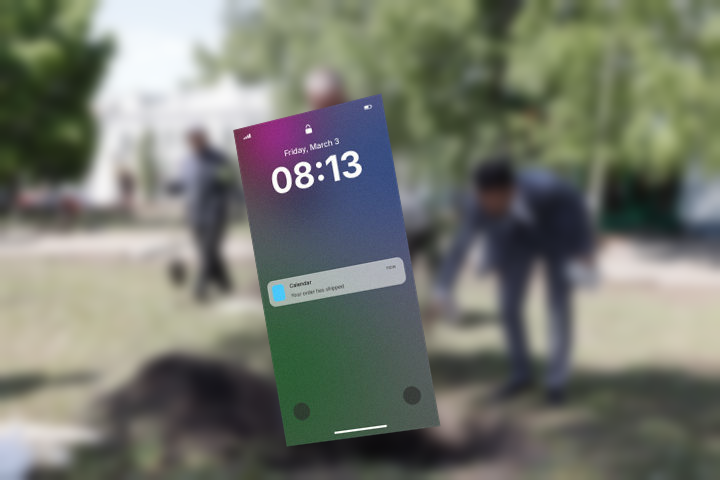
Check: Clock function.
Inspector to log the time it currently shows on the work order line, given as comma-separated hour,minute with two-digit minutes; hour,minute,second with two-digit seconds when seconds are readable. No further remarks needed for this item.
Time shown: 8,13
